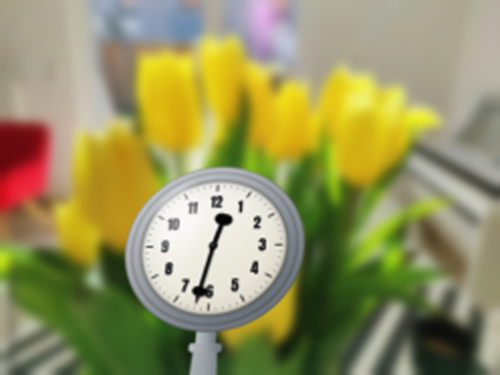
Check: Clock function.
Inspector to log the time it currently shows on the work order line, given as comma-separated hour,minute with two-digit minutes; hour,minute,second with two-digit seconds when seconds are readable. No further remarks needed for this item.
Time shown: 12,32
